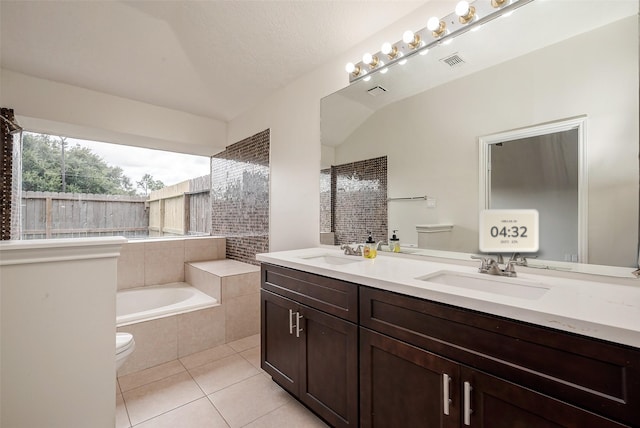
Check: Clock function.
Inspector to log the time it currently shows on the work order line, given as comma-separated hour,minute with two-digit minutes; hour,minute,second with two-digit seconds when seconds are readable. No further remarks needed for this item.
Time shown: 4,32
